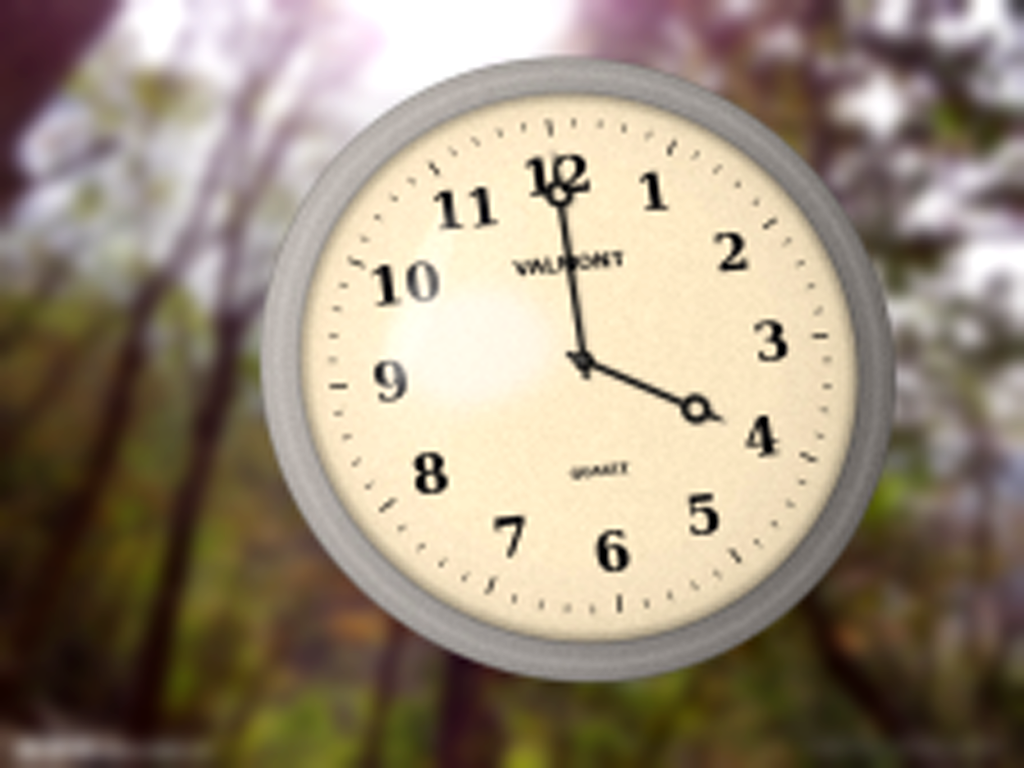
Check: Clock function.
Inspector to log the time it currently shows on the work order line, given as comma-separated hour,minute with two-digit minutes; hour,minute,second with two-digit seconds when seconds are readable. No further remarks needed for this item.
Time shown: 4,00
